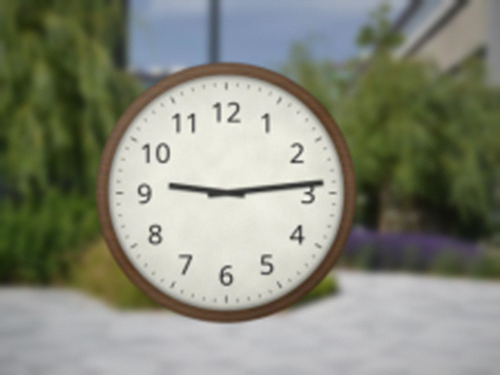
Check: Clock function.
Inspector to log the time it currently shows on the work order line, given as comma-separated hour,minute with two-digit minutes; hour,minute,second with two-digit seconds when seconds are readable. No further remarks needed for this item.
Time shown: 9,14
